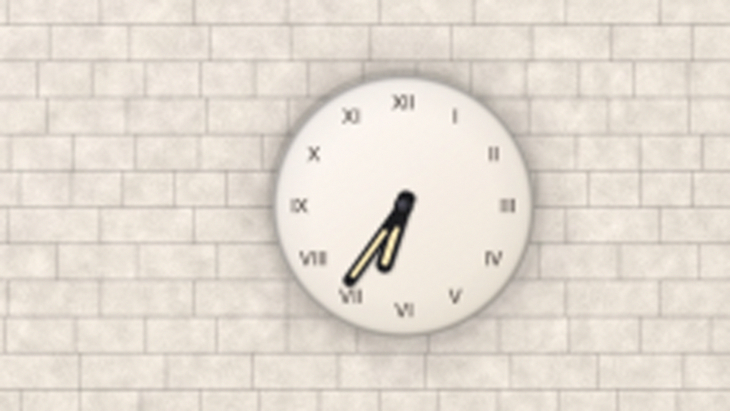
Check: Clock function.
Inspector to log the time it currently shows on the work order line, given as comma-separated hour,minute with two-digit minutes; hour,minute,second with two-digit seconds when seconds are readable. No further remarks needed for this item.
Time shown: 6,36
